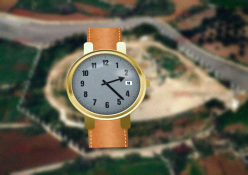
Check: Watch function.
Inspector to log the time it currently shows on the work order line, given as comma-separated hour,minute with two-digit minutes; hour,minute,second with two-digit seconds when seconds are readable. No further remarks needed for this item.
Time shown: 2,23
